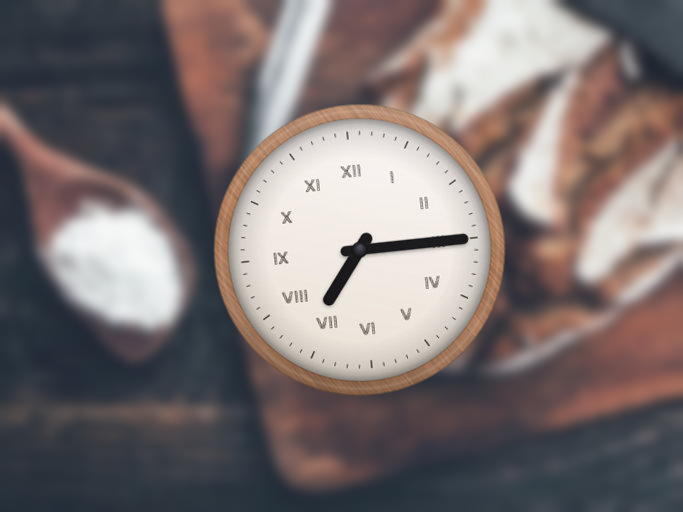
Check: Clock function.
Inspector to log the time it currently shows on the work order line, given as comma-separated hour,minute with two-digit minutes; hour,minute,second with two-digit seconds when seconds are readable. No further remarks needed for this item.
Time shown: 7,15
